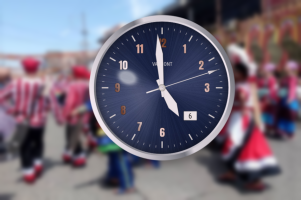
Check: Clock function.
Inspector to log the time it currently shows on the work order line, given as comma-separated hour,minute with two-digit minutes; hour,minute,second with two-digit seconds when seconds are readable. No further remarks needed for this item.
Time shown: 4,59,12
